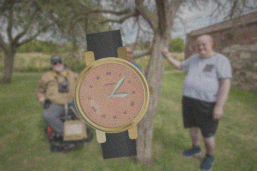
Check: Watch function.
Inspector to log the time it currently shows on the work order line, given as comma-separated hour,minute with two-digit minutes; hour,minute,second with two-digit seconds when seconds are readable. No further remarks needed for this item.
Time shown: 3,07
